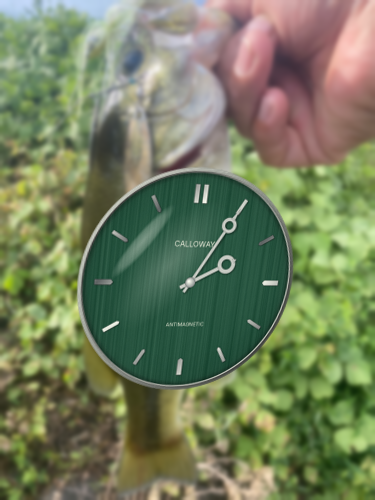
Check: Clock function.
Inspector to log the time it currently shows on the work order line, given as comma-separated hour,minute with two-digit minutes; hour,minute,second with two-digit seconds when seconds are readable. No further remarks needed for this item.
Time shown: 2,05
